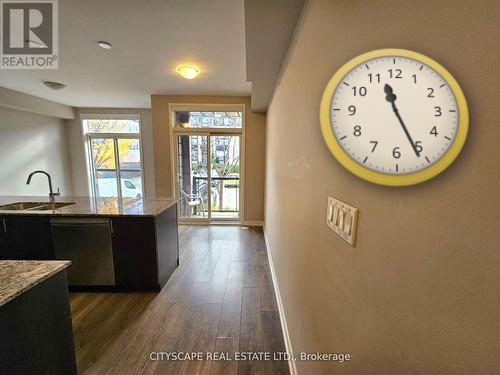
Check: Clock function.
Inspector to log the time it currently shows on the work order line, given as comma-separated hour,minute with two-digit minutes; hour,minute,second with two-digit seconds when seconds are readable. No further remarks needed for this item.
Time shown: 11,26
